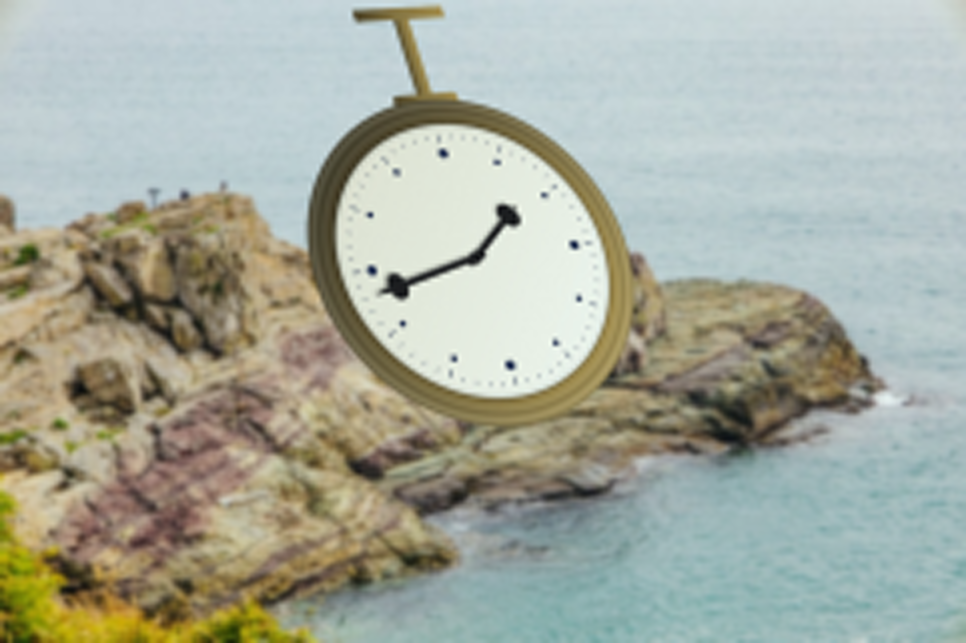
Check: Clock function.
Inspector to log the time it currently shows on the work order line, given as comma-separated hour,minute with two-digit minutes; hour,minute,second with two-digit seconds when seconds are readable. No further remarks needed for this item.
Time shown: 1,43
